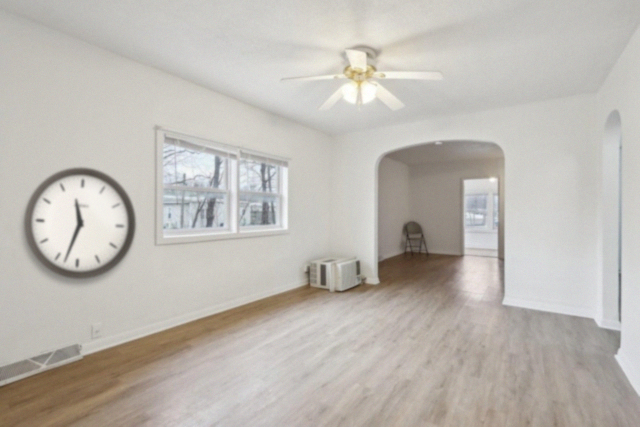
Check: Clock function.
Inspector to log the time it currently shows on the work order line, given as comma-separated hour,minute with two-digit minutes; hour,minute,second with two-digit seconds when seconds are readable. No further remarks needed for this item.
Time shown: 11,33
